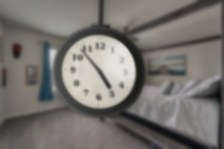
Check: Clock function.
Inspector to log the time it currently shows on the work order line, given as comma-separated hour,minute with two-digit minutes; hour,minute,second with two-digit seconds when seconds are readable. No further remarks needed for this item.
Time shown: 4,53
